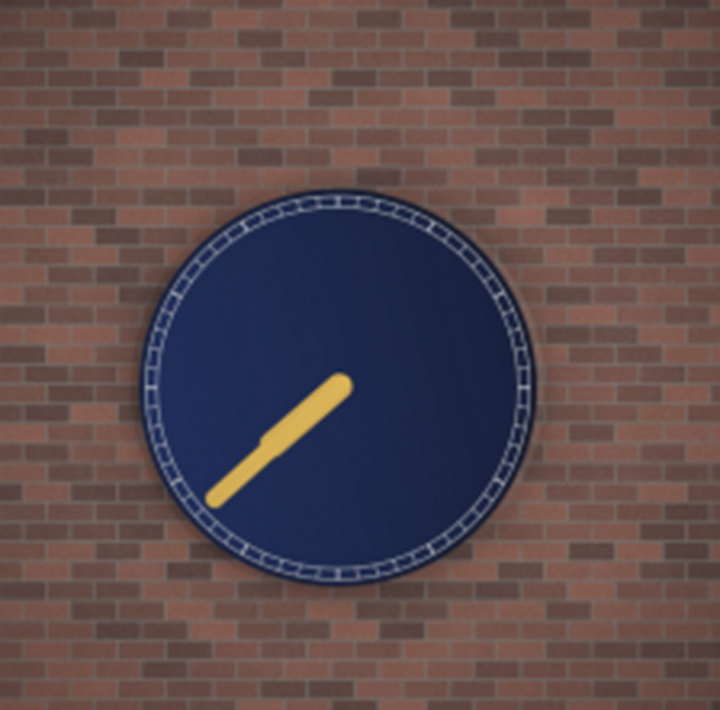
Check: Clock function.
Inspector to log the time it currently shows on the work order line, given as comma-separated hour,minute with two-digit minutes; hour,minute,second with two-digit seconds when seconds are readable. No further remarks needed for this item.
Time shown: 7,38
